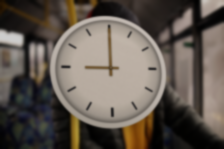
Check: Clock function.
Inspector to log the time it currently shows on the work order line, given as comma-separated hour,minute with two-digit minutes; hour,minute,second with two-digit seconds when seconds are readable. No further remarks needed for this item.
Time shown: 9,00
